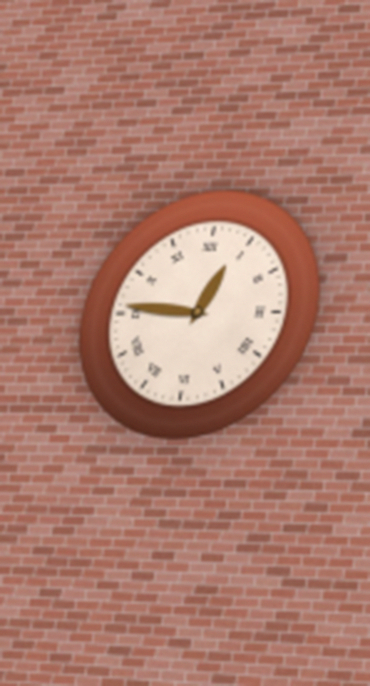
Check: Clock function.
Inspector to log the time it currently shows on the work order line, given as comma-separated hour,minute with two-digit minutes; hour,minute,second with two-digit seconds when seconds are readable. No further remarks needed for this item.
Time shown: 12,46
